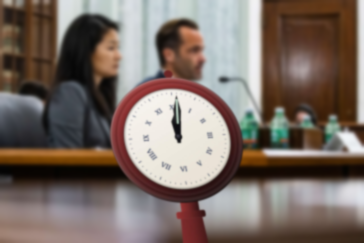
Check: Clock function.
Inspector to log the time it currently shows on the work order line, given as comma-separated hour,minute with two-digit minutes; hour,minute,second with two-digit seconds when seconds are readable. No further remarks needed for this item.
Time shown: 12,01
